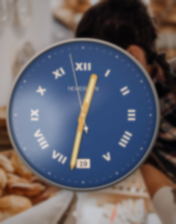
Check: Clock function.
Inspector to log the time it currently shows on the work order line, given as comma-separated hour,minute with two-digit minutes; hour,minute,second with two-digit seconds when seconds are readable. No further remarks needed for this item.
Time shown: 12,31,58
